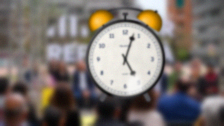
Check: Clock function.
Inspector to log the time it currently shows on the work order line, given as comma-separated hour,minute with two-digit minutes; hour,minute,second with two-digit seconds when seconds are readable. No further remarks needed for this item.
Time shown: 5,03
